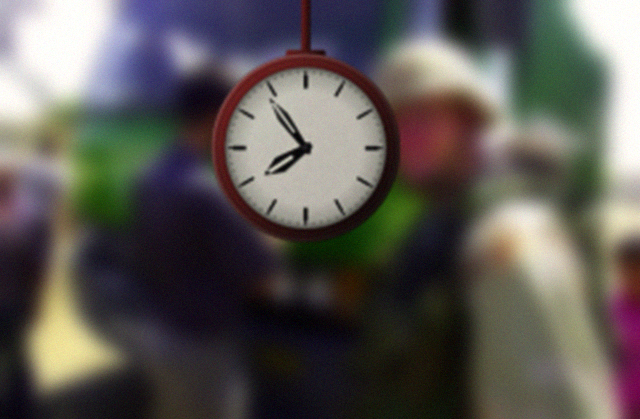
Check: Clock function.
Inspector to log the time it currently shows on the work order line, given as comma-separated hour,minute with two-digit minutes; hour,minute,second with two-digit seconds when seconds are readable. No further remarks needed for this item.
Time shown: 7,54
